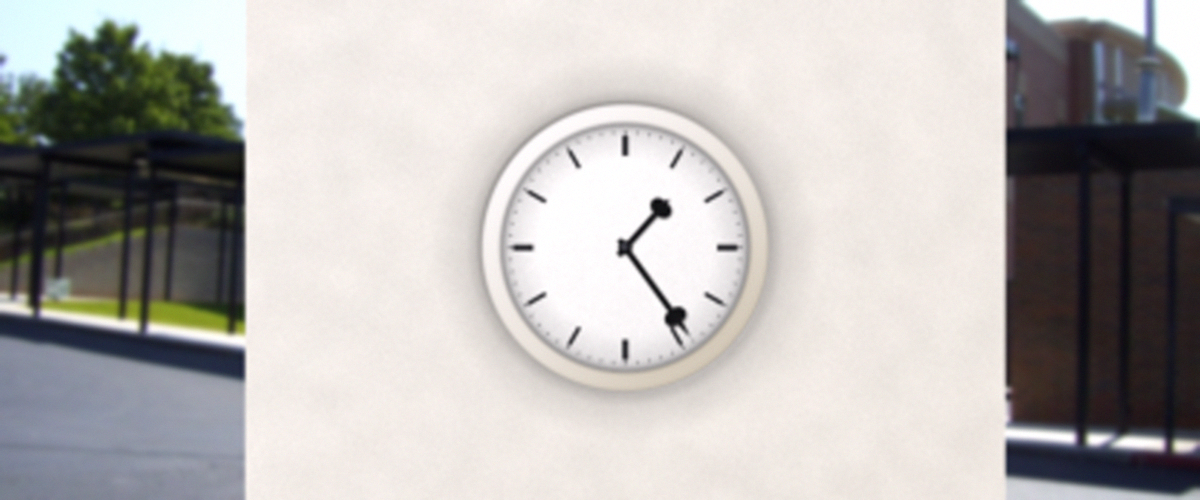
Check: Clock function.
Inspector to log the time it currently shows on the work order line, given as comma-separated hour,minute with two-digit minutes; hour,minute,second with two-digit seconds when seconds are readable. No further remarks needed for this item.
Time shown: 1,24
